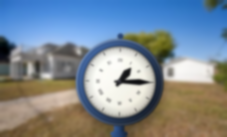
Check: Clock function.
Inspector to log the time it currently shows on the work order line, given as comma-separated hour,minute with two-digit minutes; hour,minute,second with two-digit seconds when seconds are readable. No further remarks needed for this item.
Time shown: 1,15
